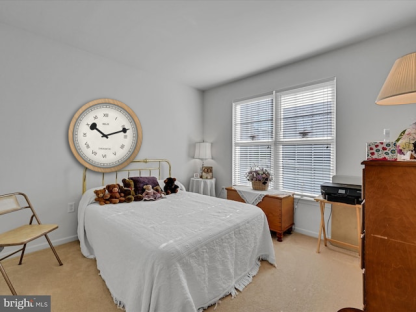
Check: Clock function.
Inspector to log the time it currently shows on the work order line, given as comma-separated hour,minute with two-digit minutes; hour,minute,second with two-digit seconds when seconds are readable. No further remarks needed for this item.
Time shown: 10,12
